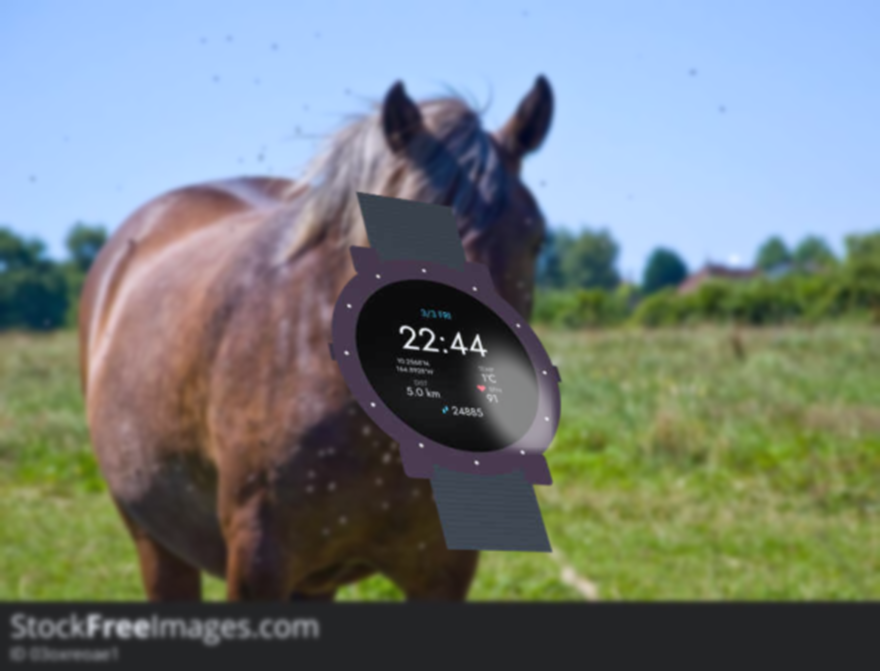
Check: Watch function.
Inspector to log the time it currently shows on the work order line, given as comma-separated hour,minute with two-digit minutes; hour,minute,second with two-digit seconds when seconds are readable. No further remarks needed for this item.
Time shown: 22,44
